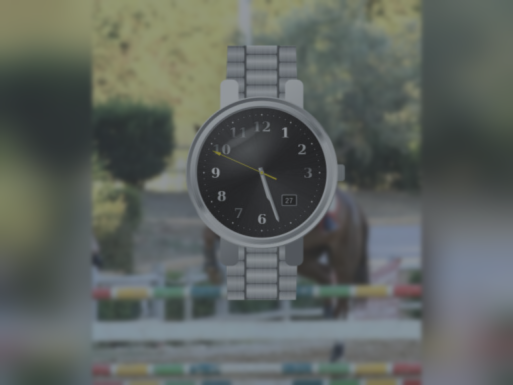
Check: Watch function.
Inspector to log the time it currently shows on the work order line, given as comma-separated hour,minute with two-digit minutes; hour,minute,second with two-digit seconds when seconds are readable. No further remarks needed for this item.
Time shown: 5,26,49
